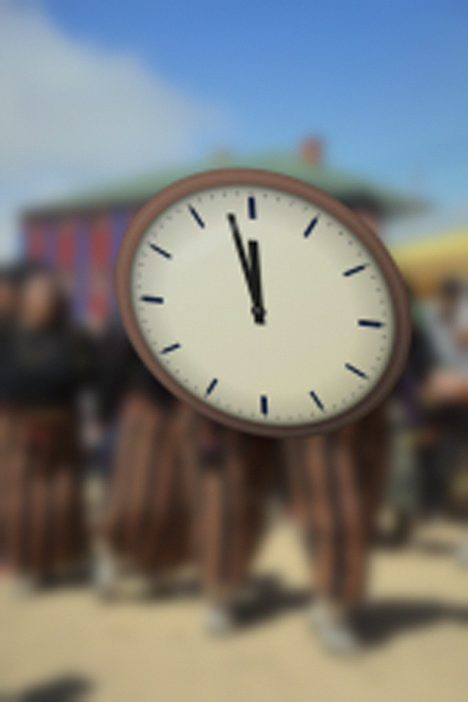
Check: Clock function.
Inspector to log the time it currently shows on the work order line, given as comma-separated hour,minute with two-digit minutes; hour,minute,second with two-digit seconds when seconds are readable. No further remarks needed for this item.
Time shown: 11,58
